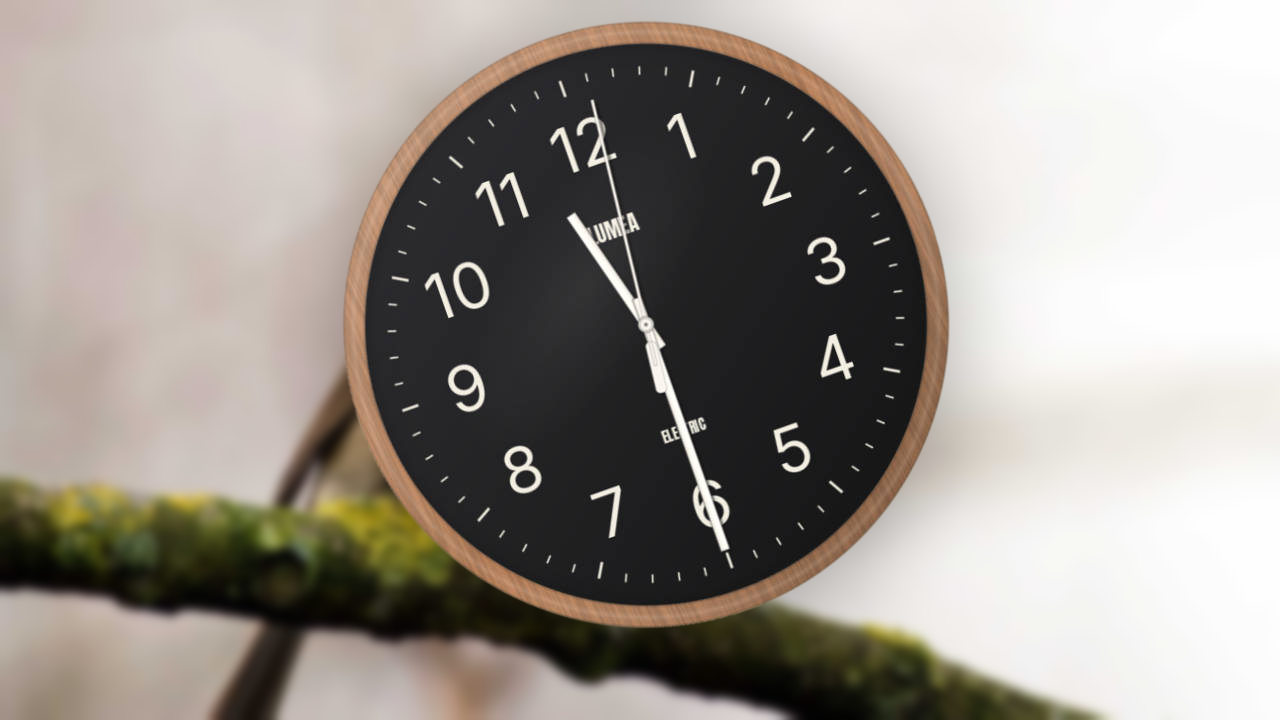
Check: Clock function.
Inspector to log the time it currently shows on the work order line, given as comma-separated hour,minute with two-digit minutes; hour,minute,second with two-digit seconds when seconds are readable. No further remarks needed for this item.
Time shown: 11,30,01
